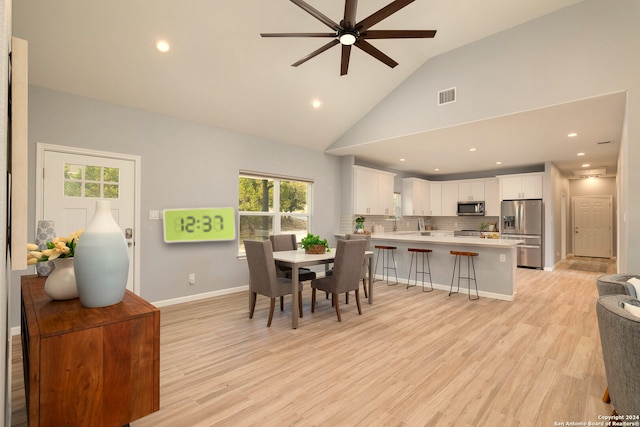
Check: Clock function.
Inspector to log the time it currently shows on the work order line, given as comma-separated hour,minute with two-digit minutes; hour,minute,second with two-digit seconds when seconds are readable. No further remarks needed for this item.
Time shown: 12,37
